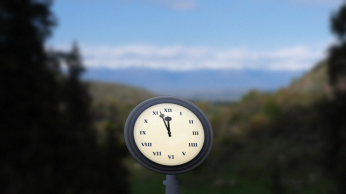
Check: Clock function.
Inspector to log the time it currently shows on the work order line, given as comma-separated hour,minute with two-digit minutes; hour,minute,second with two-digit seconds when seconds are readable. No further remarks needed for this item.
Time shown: 11,57
